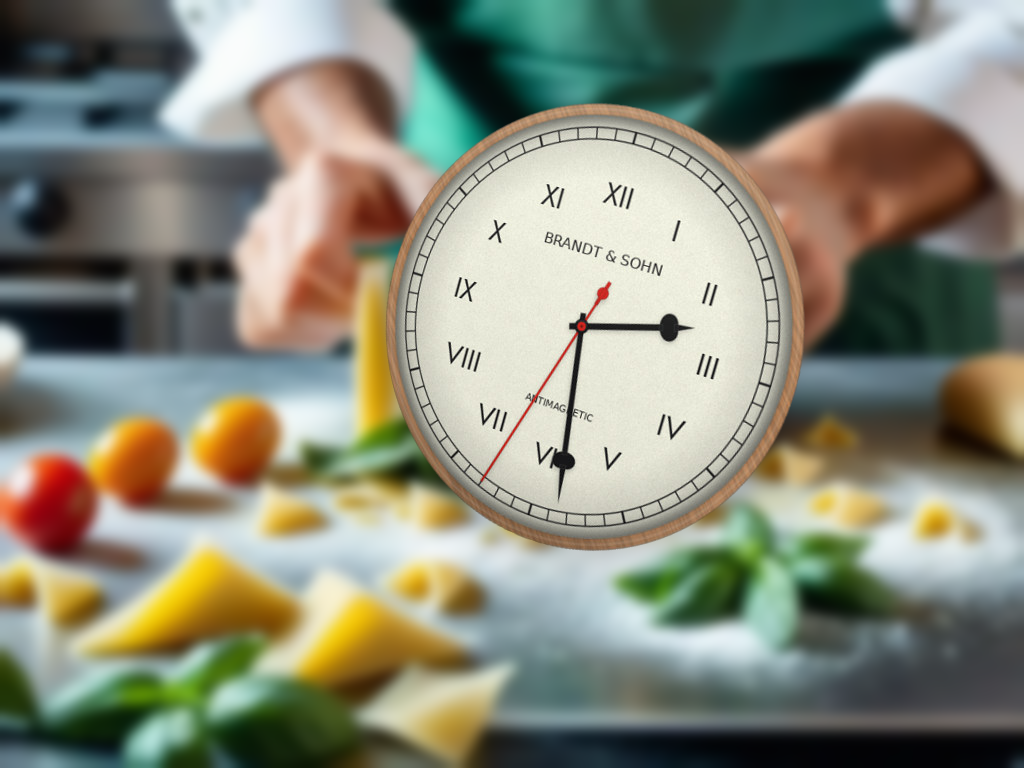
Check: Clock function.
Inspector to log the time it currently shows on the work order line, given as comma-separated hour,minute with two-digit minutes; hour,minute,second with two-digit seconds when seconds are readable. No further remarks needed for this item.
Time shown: 2,28,33
